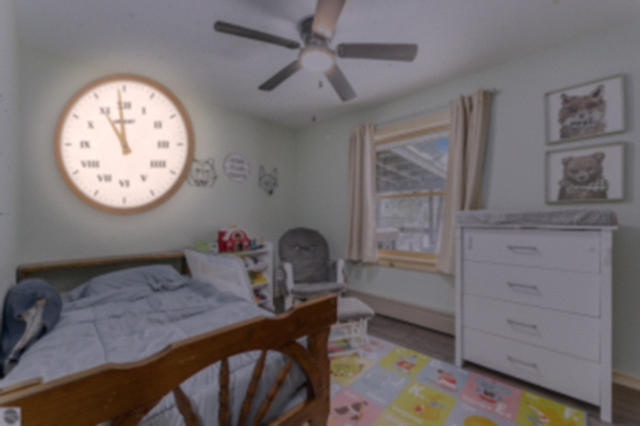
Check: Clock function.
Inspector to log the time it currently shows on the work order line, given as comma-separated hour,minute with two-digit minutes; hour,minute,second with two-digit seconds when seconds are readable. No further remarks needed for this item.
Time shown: 10,59
